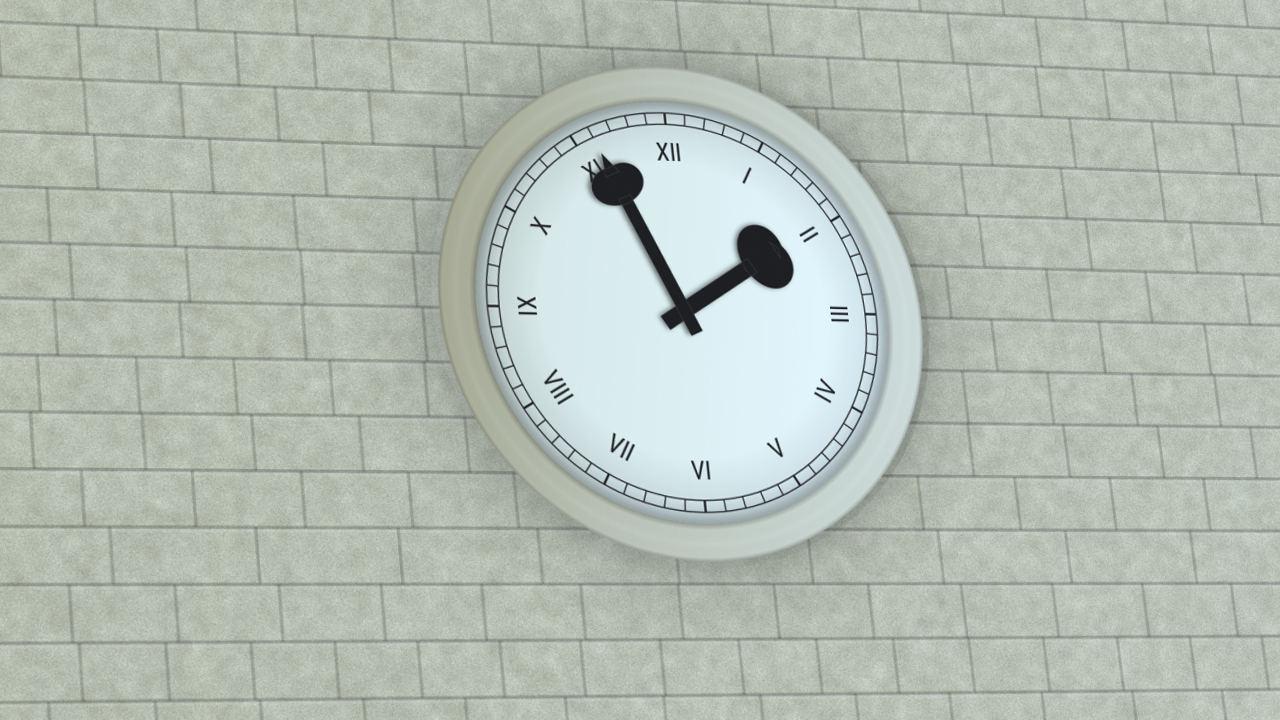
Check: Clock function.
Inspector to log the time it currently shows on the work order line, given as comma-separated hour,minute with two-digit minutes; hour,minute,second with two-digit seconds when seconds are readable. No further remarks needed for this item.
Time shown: 1,56
